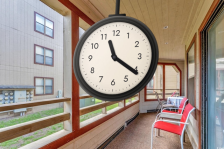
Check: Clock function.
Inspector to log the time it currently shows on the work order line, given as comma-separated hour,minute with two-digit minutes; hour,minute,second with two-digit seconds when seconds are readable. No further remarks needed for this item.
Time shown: 11,21
